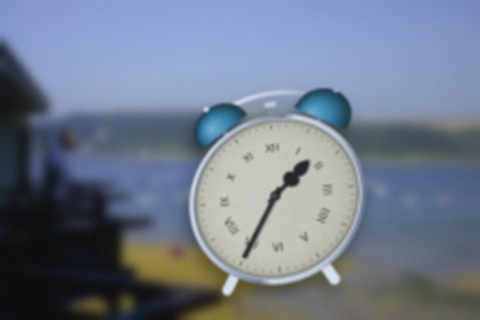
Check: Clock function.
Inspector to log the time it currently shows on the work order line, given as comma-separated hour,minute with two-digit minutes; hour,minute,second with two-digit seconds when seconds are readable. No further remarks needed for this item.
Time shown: 1,35
